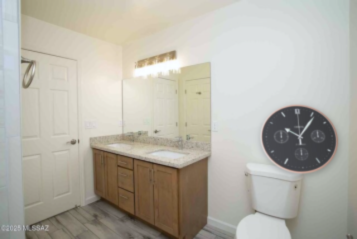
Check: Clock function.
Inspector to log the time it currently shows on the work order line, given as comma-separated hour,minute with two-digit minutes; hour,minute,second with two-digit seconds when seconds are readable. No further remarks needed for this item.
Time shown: 10,06
